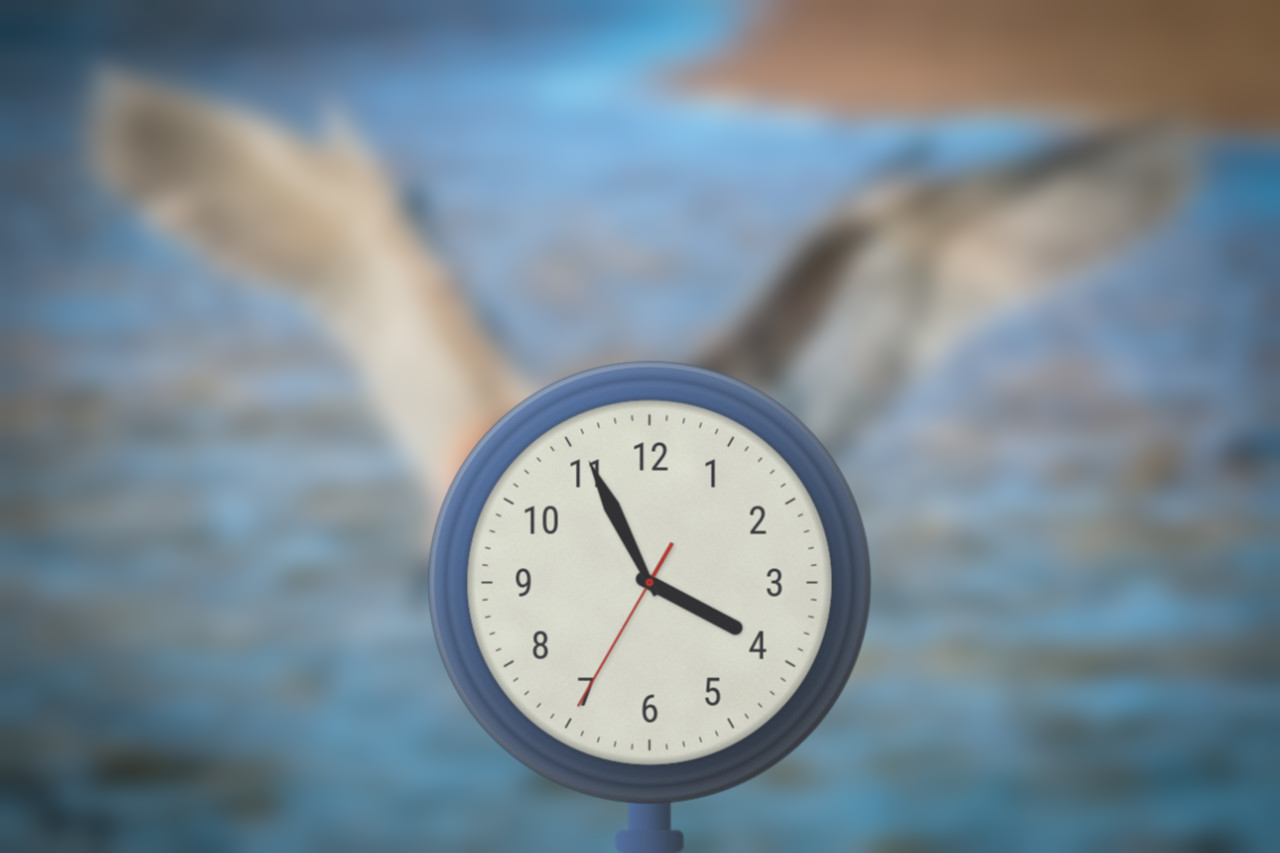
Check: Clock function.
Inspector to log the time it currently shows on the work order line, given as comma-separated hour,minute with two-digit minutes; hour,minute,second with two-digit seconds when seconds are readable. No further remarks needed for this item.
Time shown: 3,55,35
